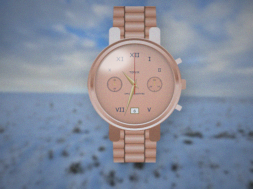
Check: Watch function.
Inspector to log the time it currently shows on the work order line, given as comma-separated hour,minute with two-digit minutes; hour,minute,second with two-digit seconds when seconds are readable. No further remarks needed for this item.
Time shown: 10,33
